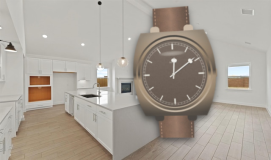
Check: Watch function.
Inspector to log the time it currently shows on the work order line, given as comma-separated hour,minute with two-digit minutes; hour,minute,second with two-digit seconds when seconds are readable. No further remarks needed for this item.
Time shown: 12,09
